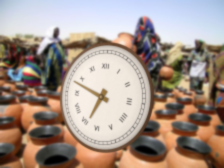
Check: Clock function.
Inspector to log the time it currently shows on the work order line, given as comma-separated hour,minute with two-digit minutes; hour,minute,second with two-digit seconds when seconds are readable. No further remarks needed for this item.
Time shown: 6,48
